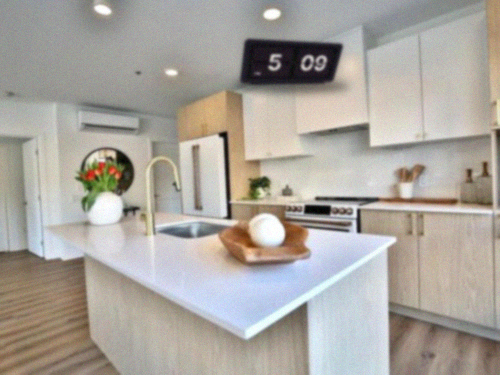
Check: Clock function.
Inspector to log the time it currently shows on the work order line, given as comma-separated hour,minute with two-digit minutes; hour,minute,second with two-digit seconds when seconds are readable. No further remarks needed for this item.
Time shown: 5,09
